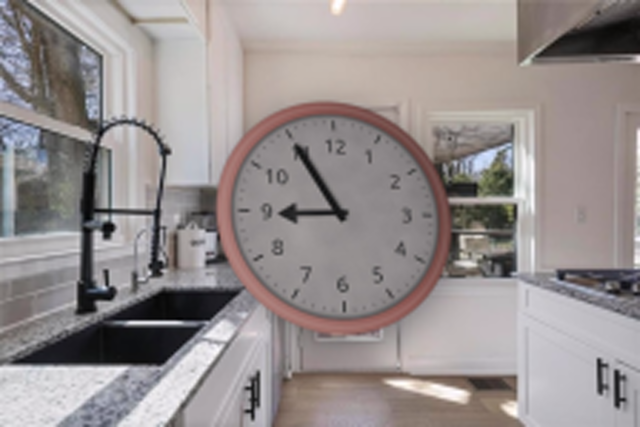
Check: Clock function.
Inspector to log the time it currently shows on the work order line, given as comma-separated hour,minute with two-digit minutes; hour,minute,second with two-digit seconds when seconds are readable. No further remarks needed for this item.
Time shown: 8,55
